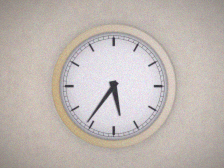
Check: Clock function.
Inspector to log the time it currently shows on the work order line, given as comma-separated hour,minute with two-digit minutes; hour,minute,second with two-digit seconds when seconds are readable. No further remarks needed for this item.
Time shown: 5,36
